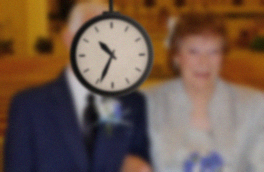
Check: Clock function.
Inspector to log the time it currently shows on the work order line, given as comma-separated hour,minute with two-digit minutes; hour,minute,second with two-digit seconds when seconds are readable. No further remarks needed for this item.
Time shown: 10,34
